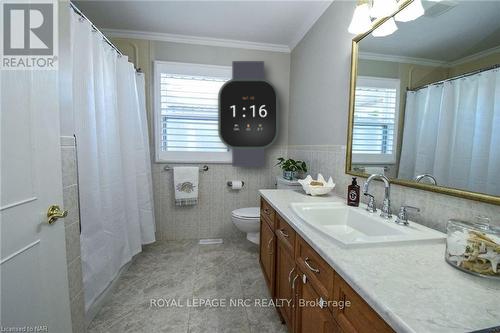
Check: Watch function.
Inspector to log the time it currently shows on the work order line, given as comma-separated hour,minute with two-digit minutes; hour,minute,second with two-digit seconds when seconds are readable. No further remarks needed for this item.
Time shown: 1,16
